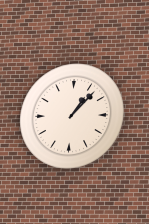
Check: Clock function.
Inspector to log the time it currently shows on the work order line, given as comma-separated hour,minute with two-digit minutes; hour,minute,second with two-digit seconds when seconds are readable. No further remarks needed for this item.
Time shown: 1,07
